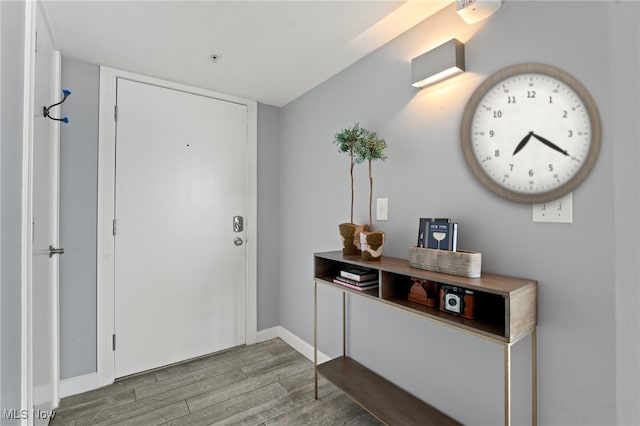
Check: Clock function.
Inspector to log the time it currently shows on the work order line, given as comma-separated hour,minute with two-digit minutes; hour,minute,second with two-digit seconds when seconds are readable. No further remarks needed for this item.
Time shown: 7,20
